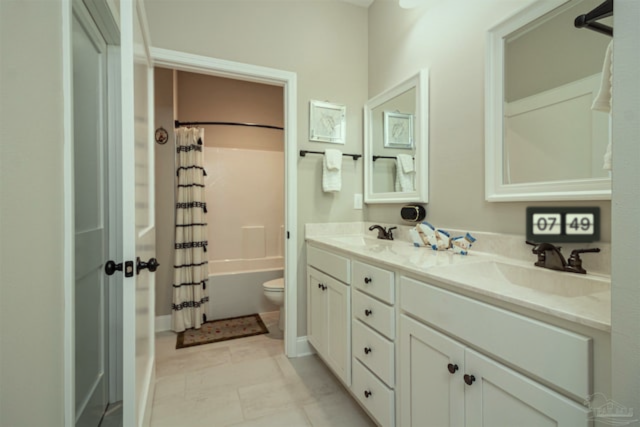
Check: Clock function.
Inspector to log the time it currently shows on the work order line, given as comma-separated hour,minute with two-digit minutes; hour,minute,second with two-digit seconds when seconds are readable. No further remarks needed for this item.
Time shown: 7,49
